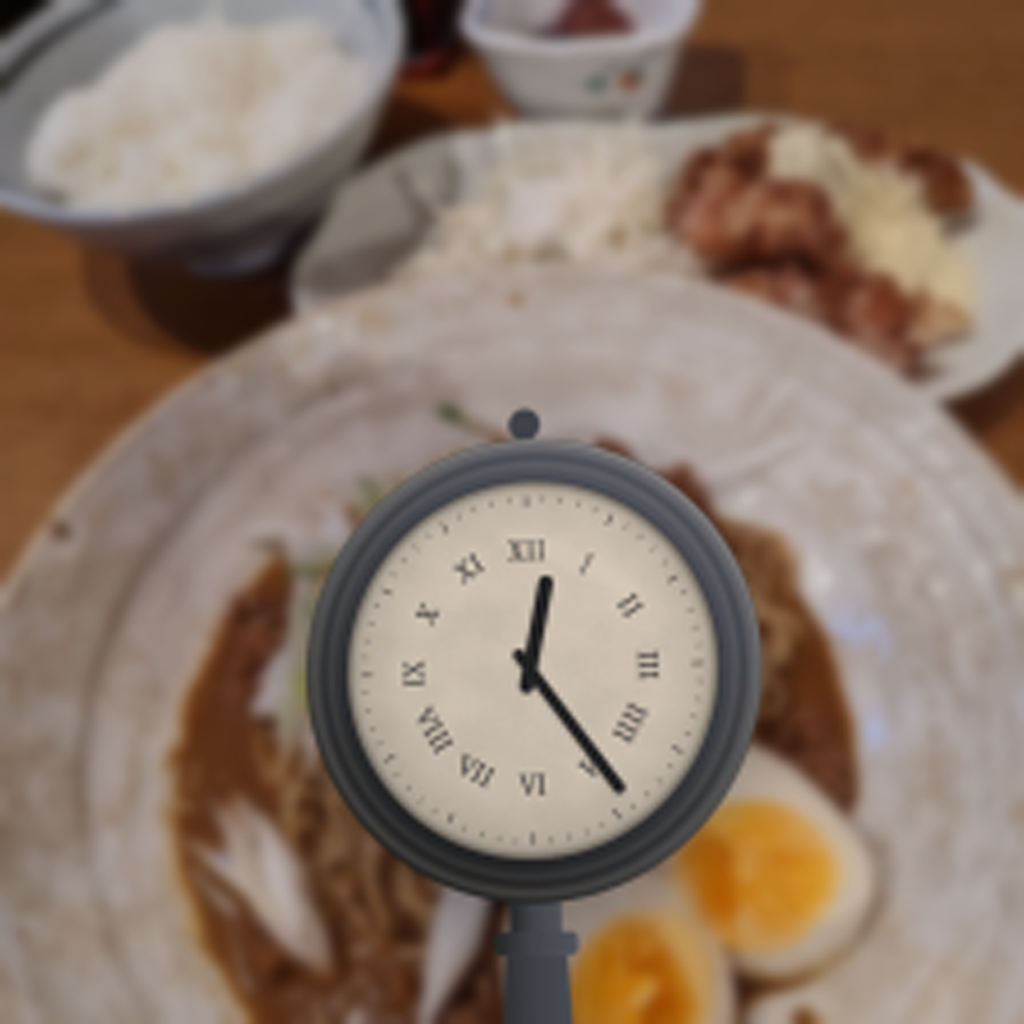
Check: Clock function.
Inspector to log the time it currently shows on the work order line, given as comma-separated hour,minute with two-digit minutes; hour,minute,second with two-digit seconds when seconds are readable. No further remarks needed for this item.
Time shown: 12,24
